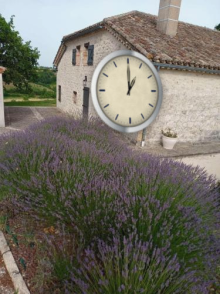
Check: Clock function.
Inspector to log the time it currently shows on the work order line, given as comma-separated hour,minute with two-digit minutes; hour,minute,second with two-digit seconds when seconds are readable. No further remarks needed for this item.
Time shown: 1,00
